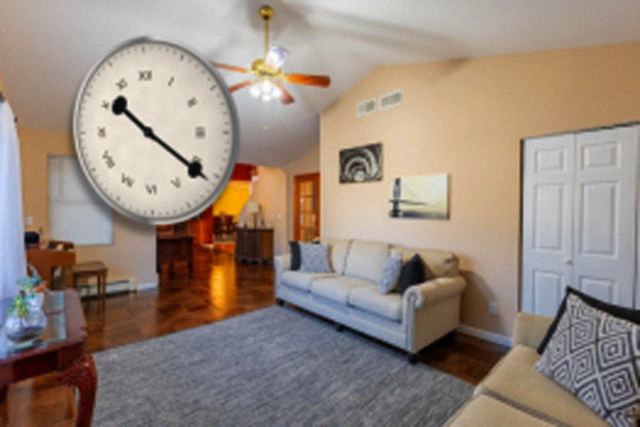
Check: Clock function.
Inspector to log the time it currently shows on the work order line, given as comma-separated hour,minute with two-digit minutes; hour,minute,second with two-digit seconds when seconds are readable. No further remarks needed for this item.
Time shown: 10,21
